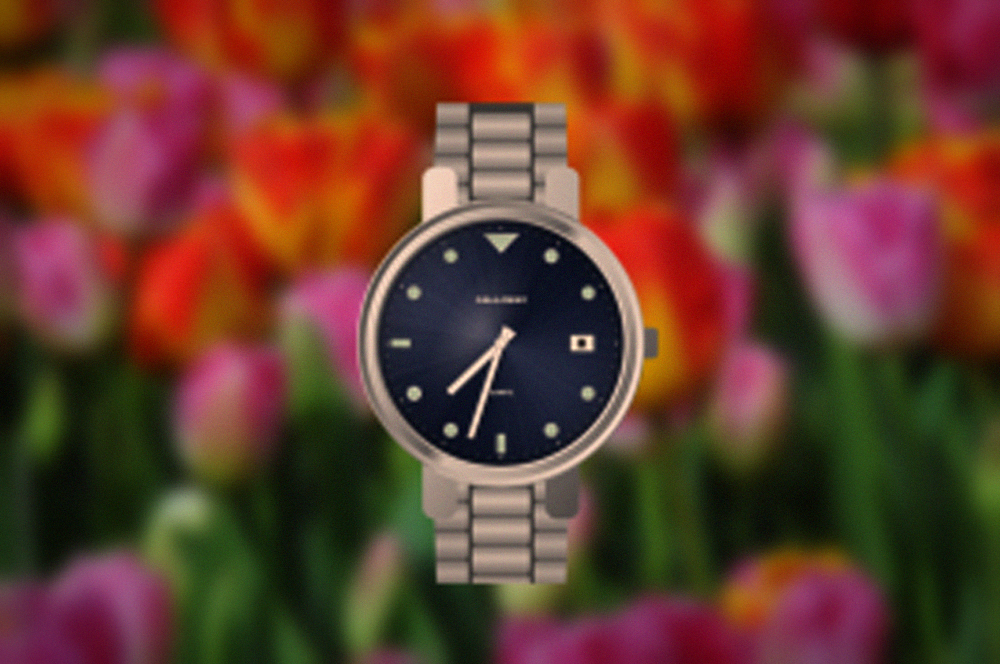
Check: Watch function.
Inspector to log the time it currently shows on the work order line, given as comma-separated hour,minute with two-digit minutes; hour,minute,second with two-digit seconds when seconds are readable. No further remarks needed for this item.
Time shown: 7,33
